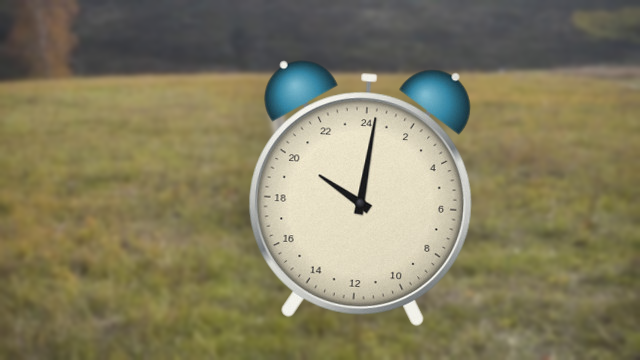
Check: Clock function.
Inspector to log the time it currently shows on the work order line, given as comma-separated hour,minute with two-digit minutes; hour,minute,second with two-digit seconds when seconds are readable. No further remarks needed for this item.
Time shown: 20,01
